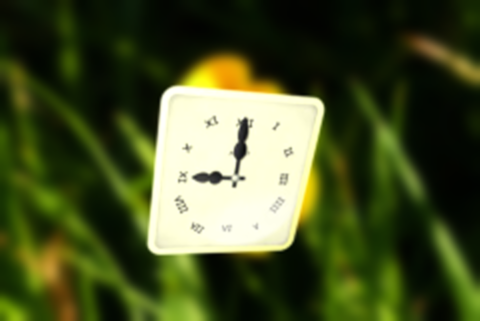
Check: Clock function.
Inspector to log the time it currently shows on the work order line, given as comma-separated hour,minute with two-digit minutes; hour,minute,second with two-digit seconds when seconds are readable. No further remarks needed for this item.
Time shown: 9,00
